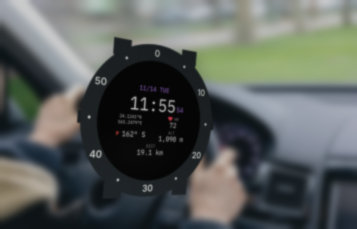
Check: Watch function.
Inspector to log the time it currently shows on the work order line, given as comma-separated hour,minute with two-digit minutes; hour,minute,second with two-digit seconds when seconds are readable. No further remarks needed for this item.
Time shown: 11,55
